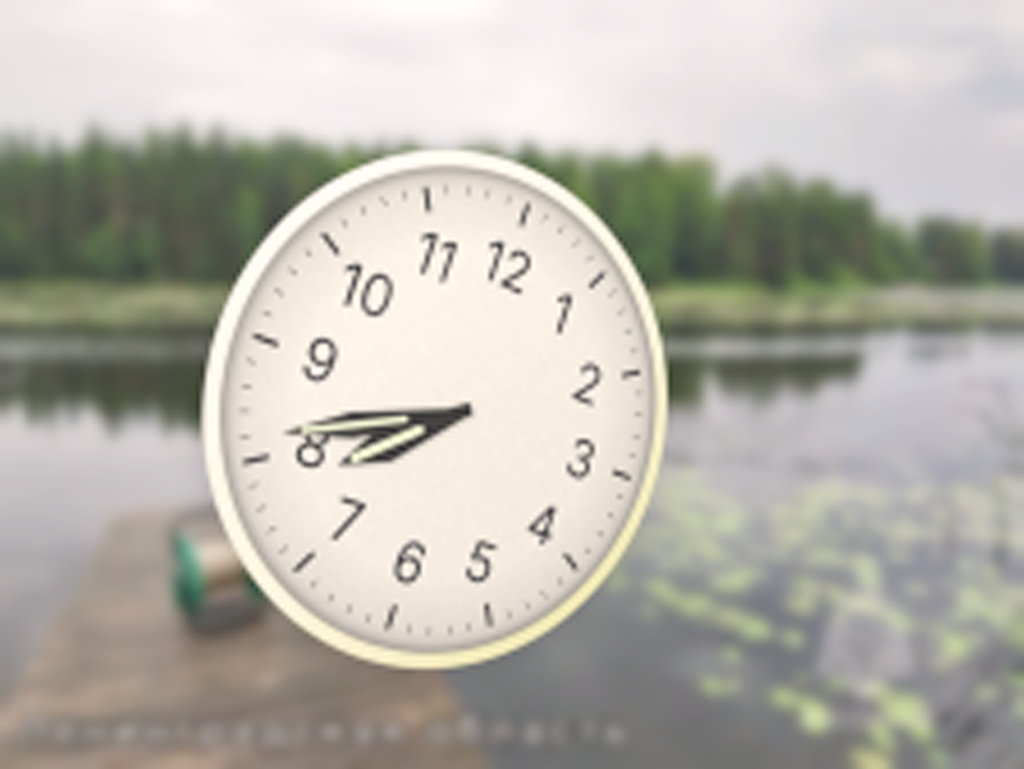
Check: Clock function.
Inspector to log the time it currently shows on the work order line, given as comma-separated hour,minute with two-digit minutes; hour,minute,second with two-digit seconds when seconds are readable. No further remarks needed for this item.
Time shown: 7,41
